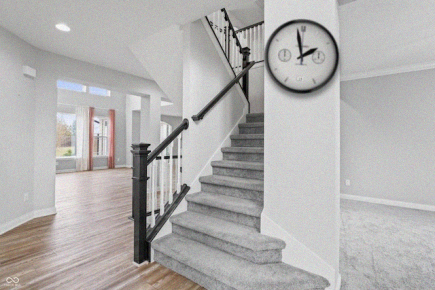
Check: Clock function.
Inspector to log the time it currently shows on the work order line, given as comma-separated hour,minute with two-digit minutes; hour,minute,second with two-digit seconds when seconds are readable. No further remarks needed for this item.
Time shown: 1,58
